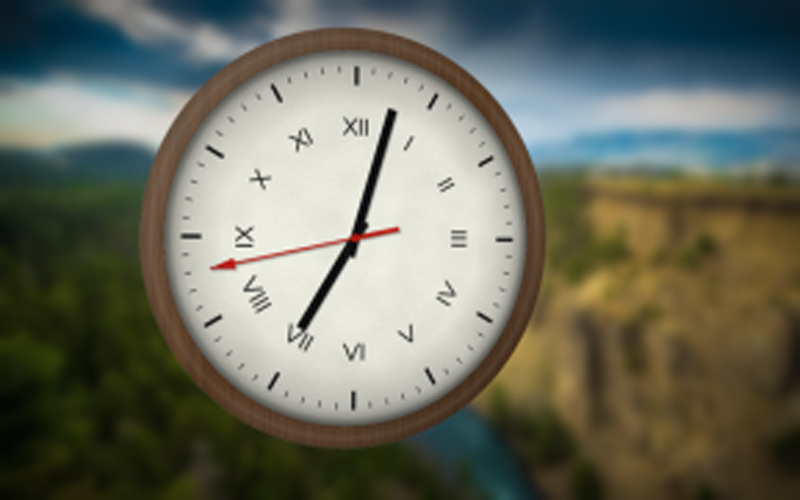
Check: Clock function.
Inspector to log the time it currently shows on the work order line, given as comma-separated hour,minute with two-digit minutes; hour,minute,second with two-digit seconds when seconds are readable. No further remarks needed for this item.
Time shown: 7,02,43
